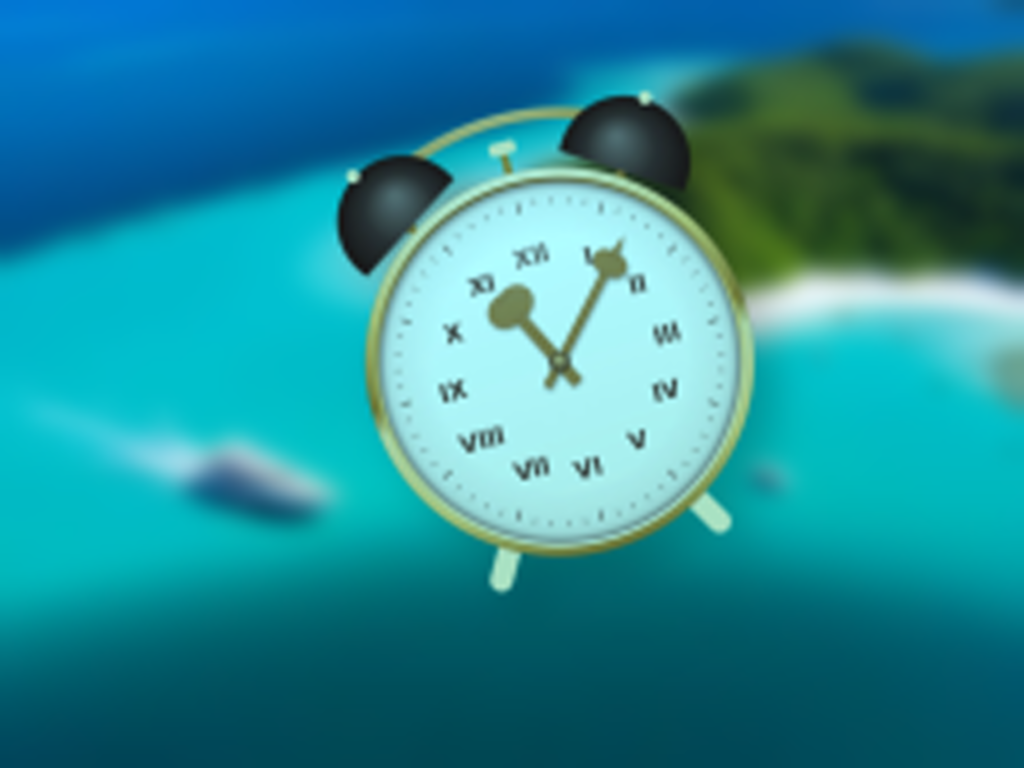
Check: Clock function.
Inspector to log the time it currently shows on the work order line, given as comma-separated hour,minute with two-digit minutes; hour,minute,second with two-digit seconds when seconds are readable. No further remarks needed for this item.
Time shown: 11,07
